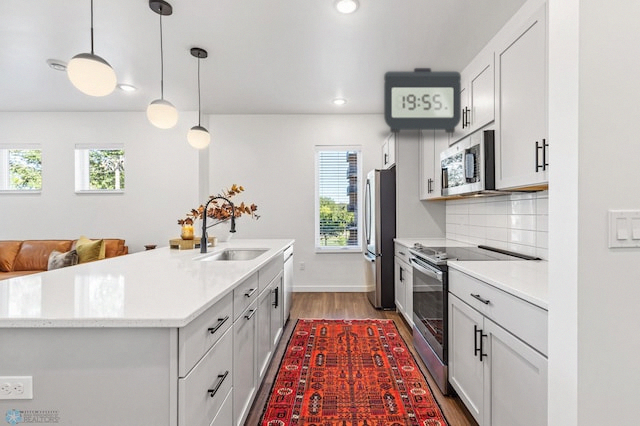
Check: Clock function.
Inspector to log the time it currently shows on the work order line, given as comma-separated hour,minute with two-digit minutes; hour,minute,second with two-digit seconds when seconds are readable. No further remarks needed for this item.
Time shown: 19,55
